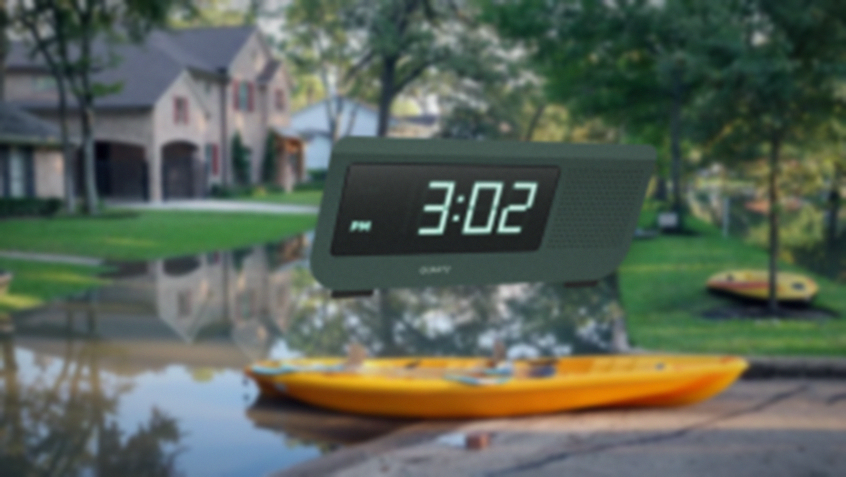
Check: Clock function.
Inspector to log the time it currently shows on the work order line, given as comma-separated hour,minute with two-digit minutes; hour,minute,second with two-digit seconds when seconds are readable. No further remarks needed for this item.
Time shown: 3,02
